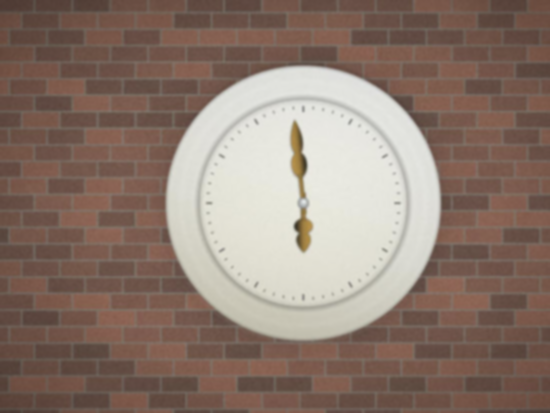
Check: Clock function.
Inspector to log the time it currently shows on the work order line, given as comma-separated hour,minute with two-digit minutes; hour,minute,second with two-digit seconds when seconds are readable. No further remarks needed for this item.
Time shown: 5,59
